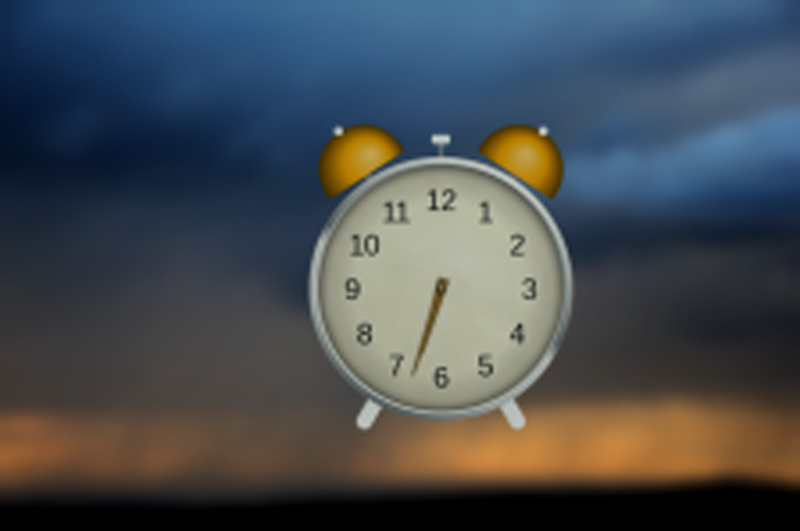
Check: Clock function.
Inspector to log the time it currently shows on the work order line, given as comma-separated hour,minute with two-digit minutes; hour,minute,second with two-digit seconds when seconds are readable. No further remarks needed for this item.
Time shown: 6,33
